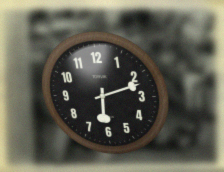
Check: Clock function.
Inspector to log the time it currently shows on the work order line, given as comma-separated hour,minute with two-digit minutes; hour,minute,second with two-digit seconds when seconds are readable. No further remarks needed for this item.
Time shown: 6,12
